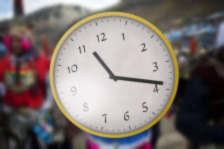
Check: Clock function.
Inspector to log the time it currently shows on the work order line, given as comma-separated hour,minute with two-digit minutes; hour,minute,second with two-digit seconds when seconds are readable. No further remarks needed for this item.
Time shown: 11,19
